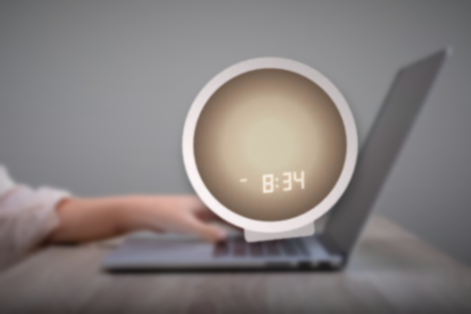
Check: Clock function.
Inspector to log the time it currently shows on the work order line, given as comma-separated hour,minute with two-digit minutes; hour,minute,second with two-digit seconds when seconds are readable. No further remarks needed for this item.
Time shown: 8,34
